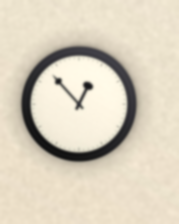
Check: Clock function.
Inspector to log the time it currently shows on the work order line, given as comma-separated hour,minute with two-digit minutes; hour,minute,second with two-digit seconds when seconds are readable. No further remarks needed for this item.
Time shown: 12,53
